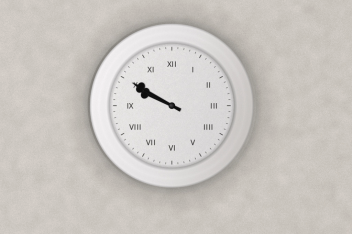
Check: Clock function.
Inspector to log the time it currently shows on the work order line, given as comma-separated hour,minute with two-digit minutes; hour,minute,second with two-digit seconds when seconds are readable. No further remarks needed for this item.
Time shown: 9,50
